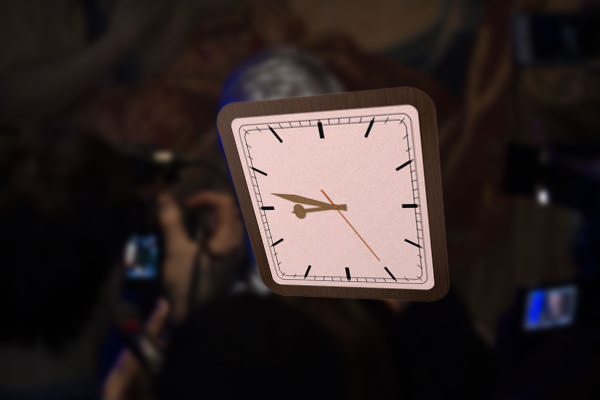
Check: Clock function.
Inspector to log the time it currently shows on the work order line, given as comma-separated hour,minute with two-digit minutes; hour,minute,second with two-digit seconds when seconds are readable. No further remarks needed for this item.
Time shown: 8,47,25
